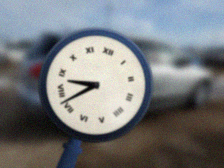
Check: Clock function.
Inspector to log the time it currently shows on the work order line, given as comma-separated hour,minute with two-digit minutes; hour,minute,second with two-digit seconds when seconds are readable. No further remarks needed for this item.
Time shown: 8,37
